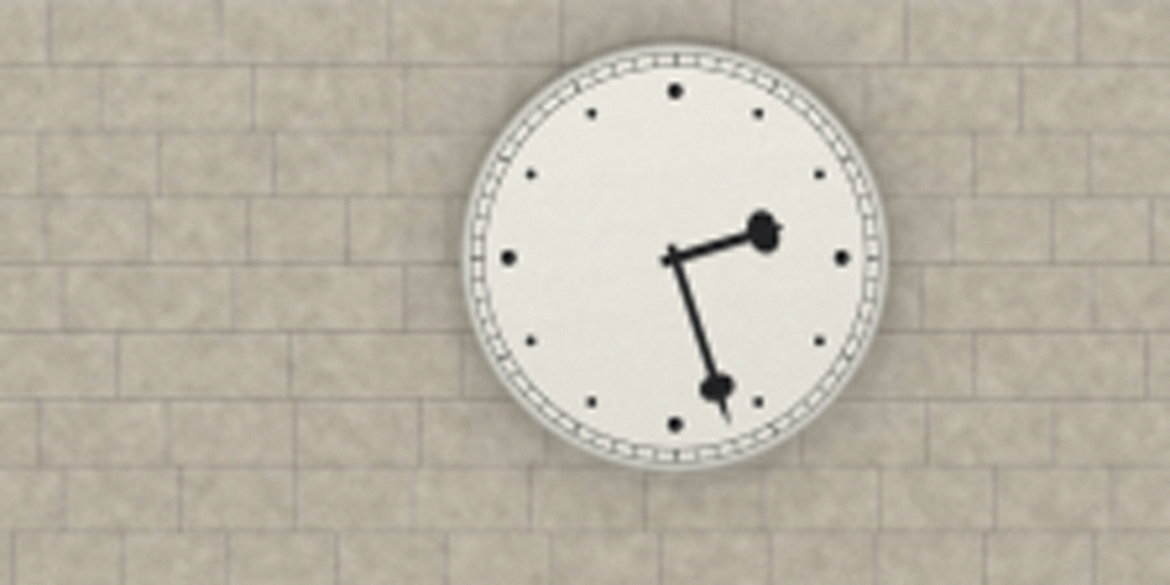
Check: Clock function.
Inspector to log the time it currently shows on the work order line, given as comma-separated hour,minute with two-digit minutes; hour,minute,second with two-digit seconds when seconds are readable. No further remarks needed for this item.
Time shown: 2,27
